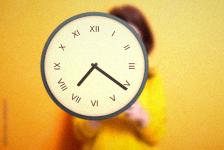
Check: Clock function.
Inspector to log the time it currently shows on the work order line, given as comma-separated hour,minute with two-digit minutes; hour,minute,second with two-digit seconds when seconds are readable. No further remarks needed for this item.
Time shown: 7,21
